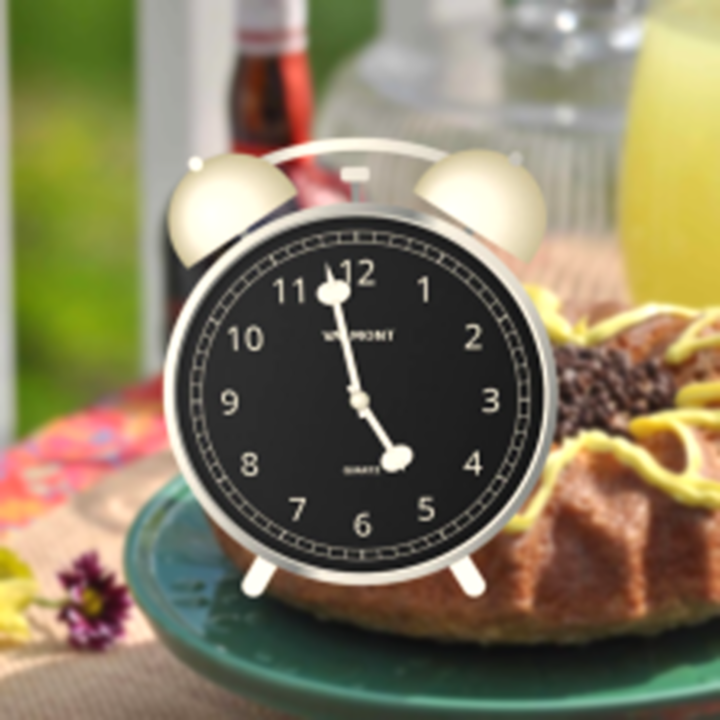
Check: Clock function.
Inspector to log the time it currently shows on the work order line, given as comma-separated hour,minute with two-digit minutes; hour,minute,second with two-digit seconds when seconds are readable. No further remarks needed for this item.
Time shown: 4,58
